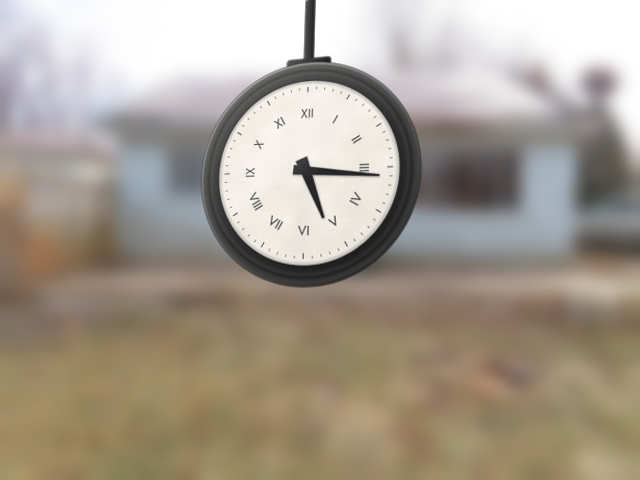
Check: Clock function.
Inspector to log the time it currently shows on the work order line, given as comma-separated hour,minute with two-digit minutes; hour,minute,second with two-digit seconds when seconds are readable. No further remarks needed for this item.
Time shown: 5,16
